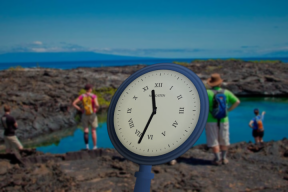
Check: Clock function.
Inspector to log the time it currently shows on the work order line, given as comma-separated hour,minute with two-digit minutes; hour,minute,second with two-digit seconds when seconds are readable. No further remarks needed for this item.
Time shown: 11,33
